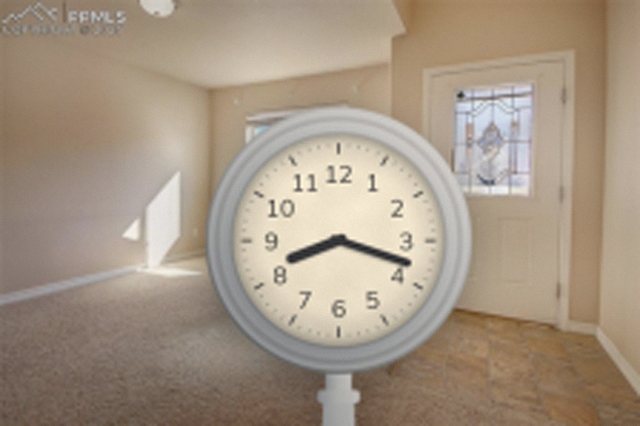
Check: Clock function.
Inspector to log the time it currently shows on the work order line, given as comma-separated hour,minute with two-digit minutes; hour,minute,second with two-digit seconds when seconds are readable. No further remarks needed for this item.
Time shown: 8,18
